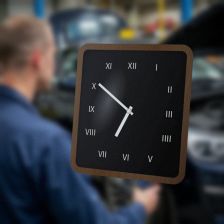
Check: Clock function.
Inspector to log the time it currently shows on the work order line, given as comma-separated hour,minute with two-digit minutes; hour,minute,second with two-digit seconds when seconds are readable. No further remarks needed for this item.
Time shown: 6,51
